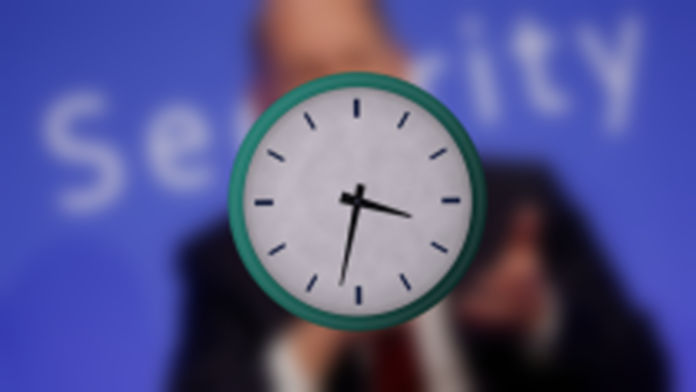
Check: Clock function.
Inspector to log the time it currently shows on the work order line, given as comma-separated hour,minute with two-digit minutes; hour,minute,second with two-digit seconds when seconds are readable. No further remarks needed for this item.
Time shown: 3,32
